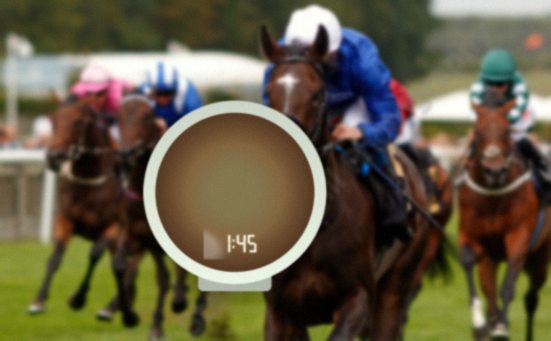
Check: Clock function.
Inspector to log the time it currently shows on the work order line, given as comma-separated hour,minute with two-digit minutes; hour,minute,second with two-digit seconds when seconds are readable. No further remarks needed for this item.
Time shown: 1,45
